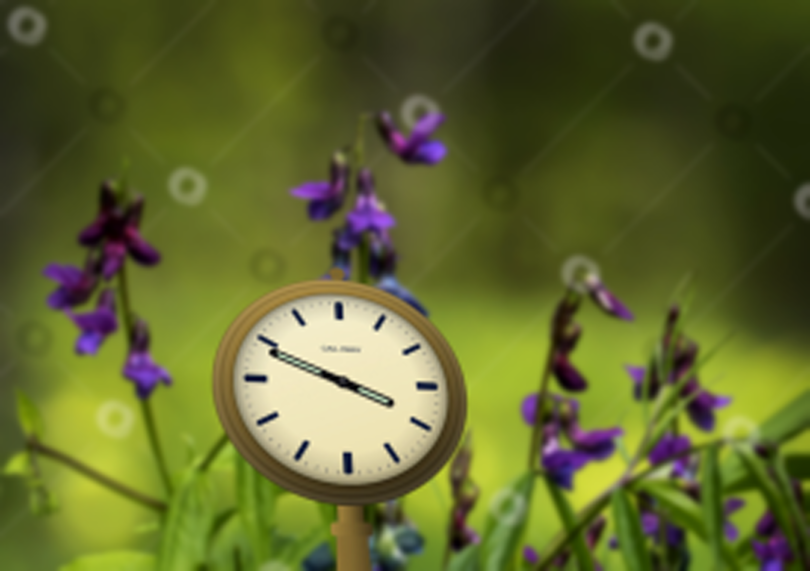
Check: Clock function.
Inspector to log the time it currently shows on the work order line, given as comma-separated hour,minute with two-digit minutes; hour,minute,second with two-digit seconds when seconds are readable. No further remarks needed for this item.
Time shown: 3,49
